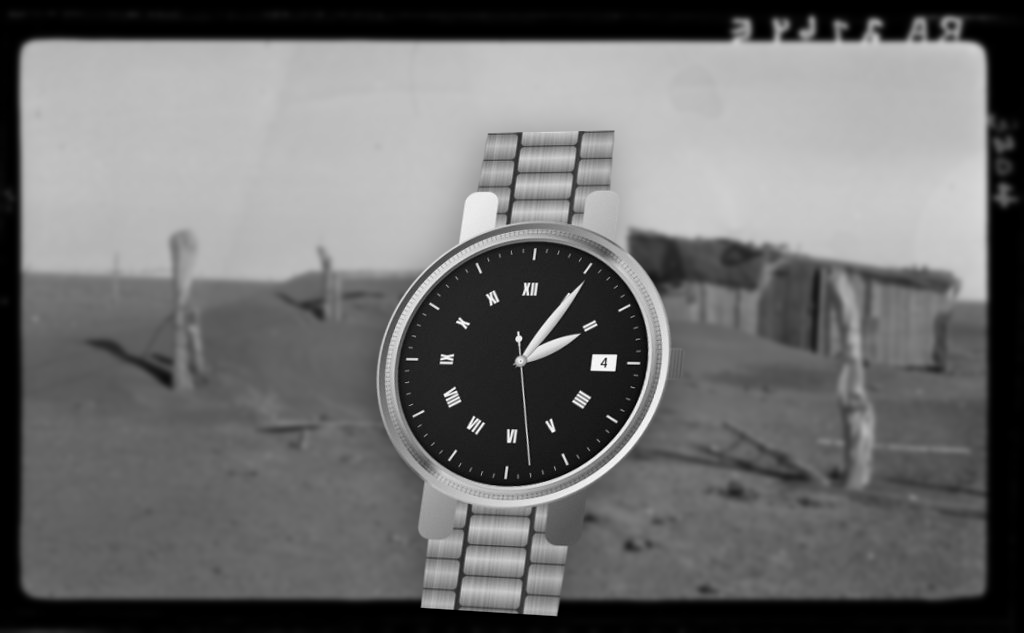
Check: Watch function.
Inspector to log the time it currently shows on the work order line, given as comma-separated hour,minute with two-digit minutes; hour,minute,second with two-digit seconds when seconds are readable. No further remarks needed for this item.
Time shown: 2,05,28
